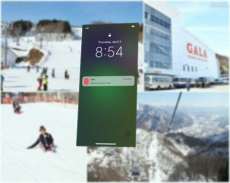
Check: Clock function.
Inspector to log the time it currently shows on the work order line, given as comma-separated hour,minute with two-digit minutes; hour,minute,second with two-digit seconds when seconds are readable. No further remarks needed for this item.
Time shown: 8,54
